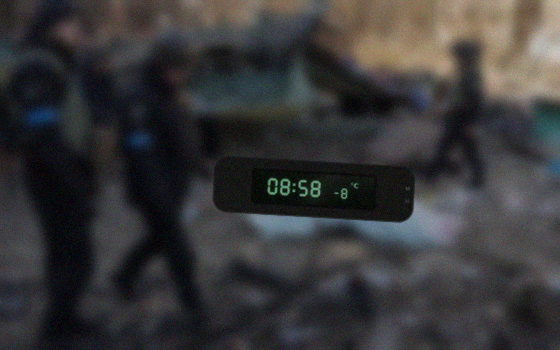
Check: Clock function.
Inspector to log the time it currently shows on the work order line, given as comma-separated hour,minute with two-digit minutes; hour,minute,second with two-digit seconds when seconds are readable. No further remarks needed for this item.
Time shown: 8,58
